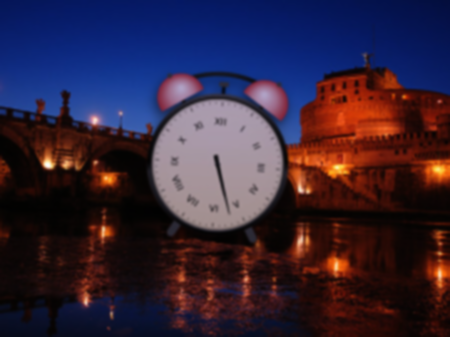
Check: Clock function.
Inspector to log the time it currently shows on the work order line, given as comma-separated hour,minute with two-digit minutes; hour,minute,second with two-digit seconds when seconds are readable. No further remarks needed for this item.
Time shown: 5,27
